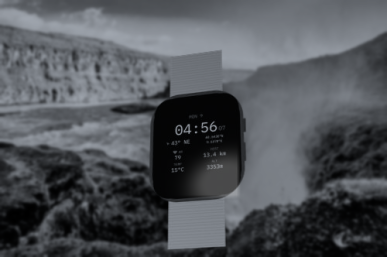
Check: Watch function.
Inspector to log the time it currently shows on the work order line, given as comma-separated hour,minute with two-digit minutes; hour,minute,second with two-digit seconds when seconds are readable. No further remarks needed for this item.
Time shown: 4,56
